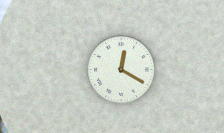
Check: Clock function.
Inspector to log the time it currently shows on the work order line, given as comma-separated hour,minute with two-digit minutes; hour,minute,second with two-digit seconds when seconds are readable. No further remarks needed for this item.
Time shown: 12,20
